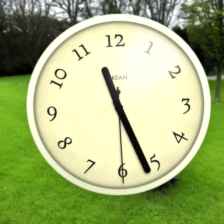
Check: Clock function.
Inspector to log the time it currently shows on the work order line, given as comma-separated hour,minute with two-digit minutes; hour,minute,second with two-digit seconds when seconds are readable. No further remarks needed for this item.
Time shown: 11,26,30
